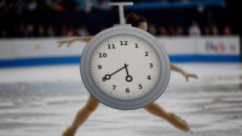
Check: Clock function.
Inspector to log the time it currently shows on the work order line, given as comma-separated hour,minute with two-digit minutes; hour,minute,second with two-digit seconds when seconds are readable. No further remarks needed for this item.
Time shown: 5,40
